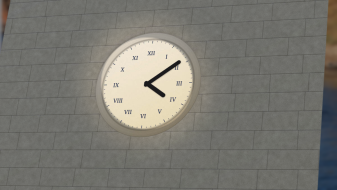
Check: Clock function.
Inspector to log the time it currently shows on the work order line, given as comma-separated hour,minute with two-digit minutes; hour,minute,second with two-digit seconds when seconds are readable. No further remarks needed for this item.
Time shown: 4,09
